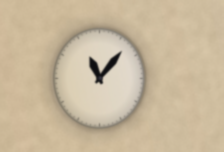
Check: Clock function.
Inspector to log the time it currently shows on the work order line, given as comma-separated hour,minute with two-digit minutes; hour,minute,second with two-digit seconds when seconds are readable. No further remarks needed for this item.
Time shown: 11,07
